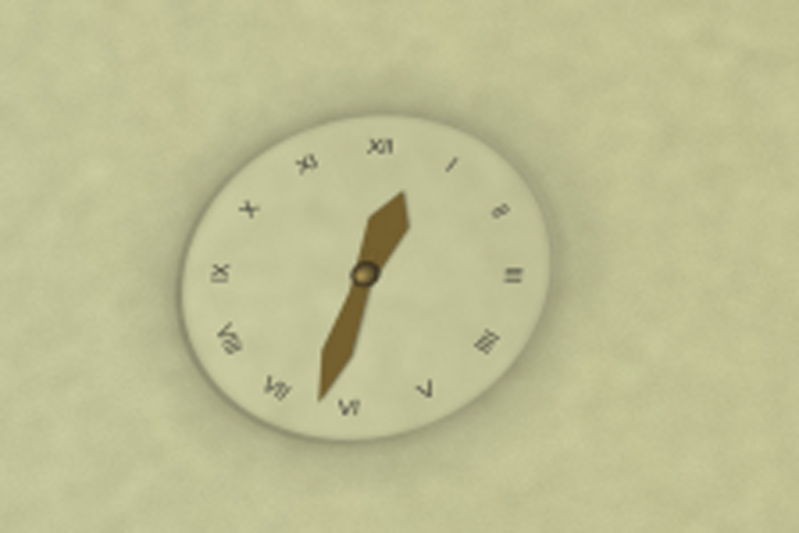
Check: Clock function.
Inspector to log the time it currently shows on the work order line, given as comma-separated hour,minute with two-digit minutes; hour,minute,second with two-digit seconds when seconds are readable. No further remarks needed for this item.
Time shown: 12,32
